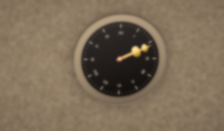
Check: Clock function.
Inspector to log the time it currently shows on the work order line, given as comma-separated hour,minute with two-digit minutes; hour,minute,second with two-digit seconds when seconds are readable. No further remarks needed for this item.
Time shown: 2,11
